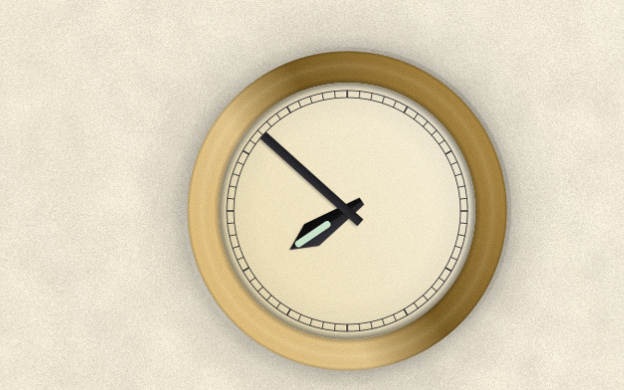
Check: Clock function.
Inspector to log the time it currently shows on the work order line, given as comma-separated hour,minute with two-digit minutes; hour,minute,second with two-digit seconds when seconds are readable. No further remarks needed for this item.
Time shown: 7,52
